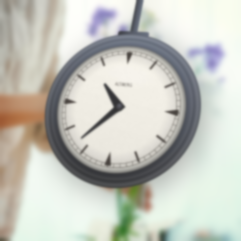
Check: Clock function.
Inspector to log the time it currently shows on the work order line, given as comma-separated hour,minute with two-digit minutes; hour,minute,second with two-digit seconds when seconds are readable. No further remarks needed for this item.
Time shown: 10,37
